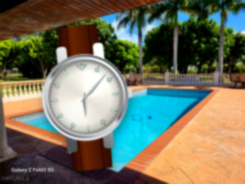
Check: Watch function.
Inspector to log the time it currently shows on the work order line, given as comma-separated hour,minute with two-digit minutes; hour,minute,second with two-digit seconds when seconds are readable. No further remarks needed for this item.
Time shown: 6,08
